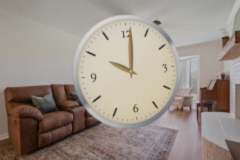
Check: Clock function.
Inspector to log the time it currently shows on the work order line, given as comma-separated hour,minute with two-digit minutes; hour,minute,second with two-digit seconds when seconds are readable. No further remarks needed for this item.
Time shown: 10,01
